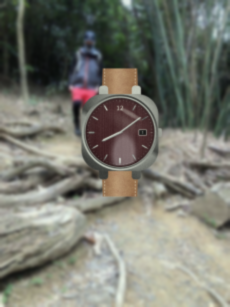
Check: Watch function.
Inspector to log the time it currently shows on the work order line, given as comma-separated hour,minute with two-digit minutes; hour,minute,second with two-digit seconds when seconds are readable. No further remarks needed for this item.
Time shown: 8,09
